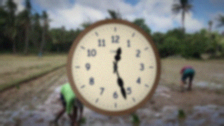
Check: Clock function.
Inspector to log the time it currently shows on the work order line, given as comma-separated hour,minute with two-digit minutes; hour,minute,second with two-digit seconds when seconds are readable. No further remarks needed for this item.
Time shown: 12,27
